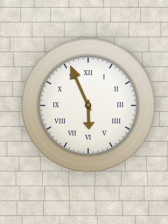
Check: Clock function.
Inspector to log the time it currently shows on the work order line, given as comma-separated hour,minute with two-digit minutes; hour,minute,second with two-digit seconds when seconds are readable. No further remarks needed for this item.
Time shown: 5,56
